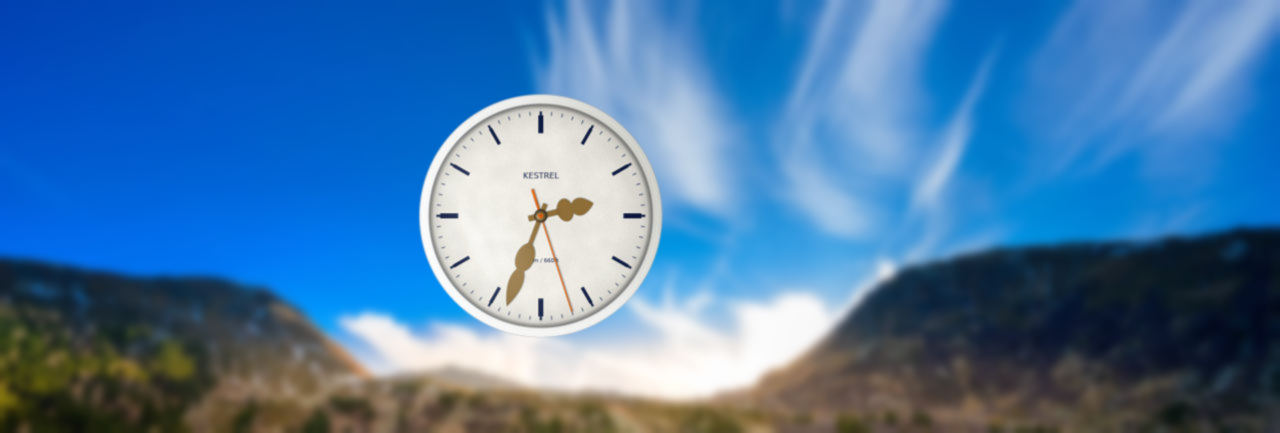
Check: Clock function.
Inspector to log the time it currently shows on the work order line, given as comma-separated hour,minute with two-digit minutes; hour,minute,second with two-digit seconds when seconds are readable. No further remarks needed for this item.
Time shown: 2,33,27
